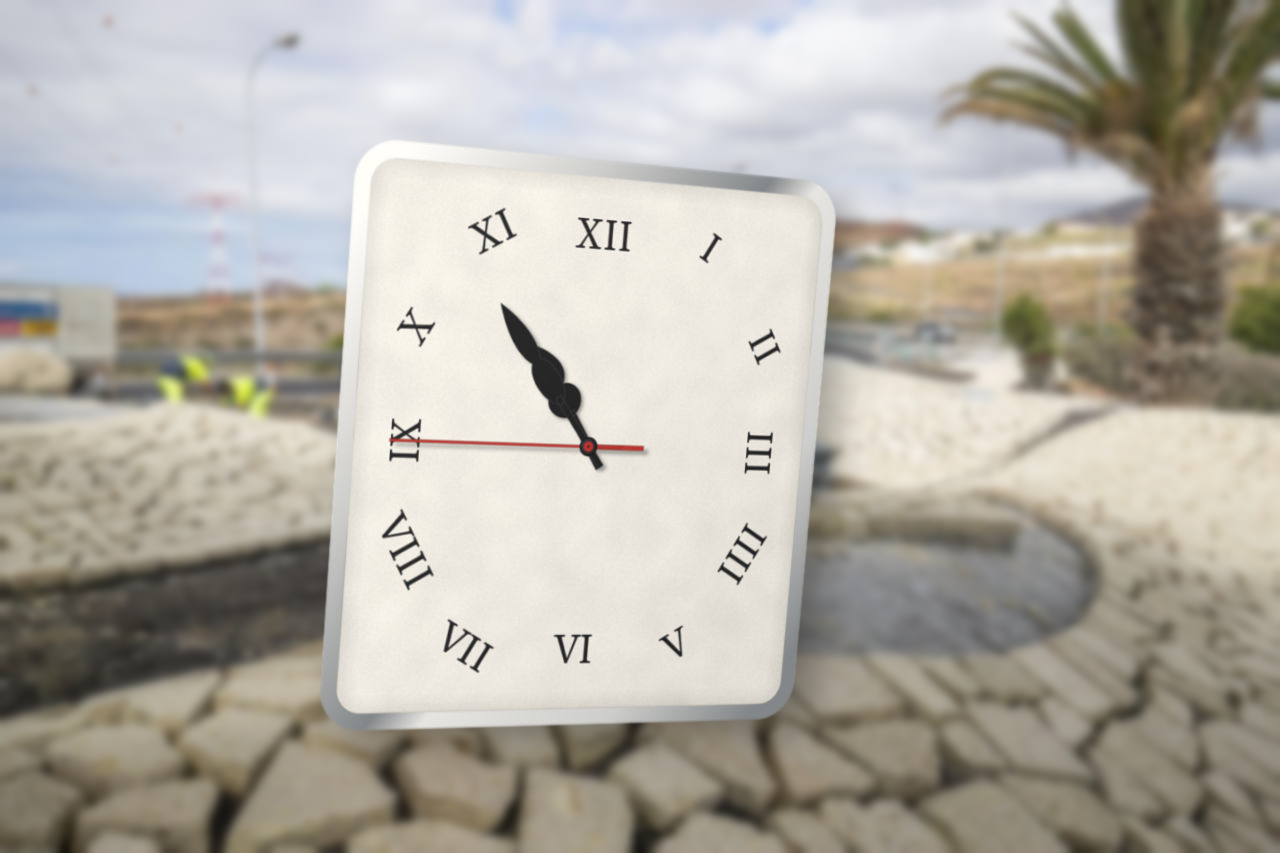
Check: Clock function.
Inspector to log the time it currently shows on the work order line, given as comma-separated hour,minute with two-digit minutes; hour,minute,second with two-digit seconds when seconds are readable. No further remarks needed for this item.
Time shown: 10,53,45
